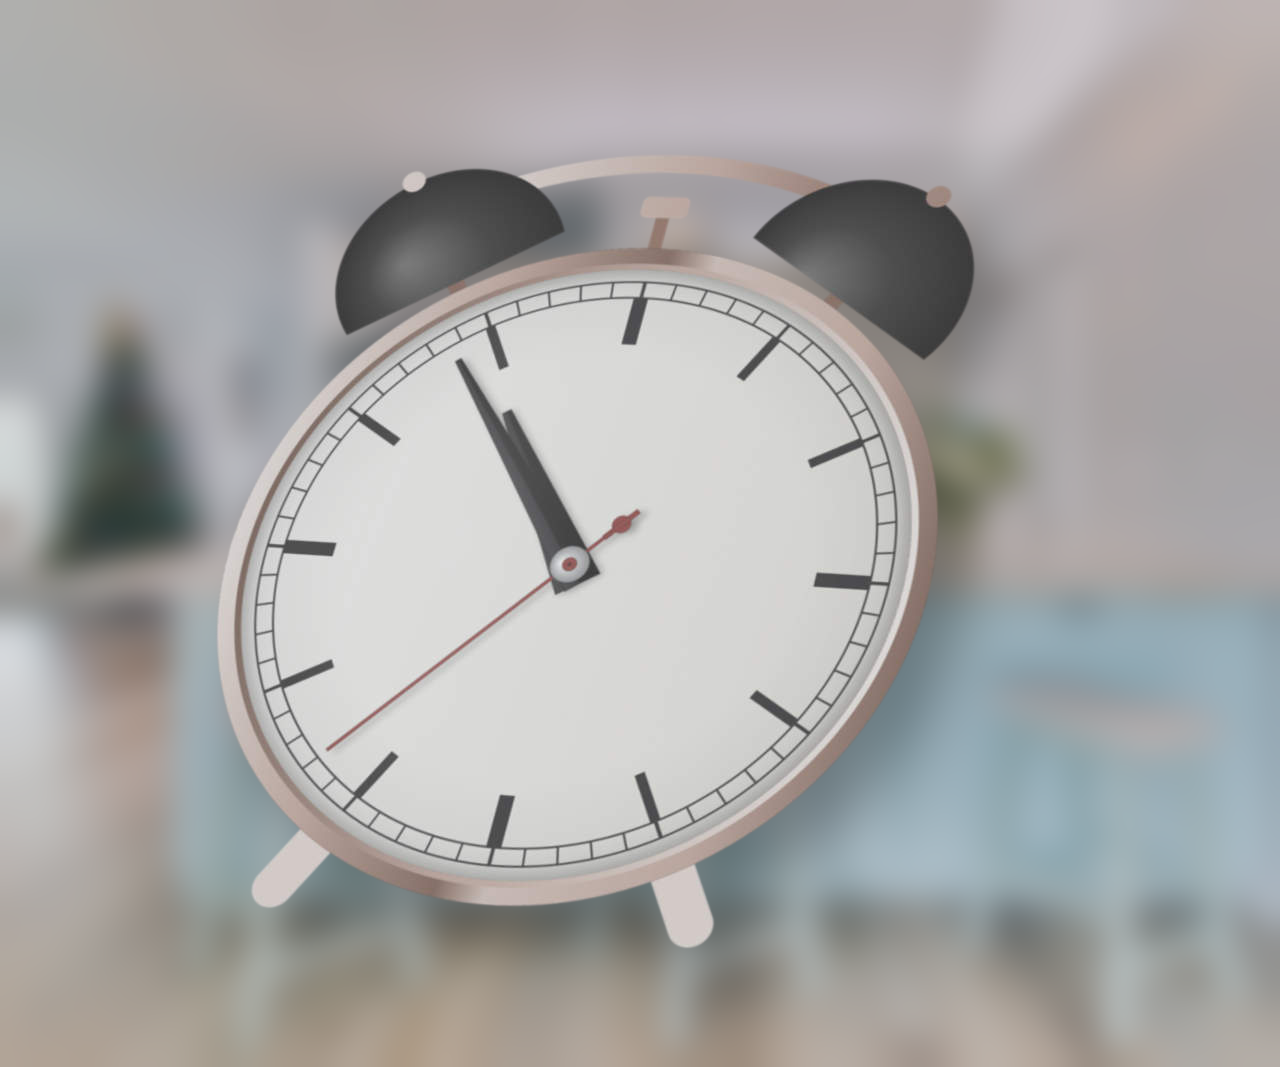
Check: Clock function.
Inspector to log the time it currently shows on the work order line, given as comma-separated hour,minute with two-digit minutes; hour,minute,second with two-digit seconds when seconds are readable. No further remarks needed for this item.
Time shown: 10,53,37
